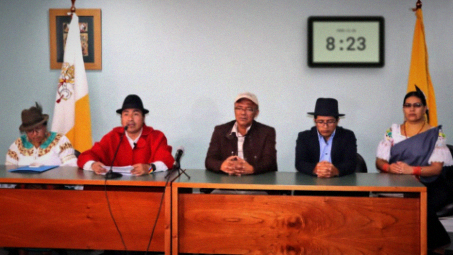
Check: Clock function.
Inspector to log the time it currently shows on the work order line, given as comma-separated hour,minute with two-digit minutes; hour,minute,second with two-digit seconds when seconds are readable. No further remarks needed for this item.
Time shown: 8,23
